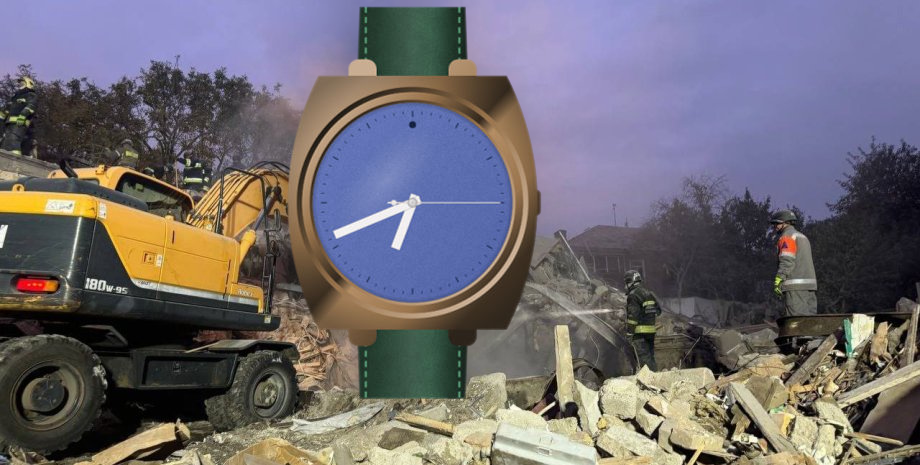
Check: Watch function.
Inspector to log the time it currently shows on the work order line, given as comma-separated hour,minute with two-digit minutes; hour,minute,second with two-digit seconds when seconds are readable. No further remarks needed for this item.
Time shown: 6,41,15
